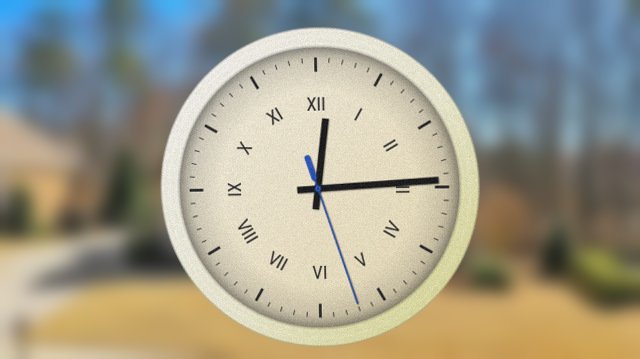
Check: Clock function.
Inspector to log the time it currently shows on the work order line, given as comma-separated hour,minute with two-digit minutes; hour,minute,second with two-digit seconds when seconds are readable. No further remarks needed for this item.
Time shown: 12,14,27
